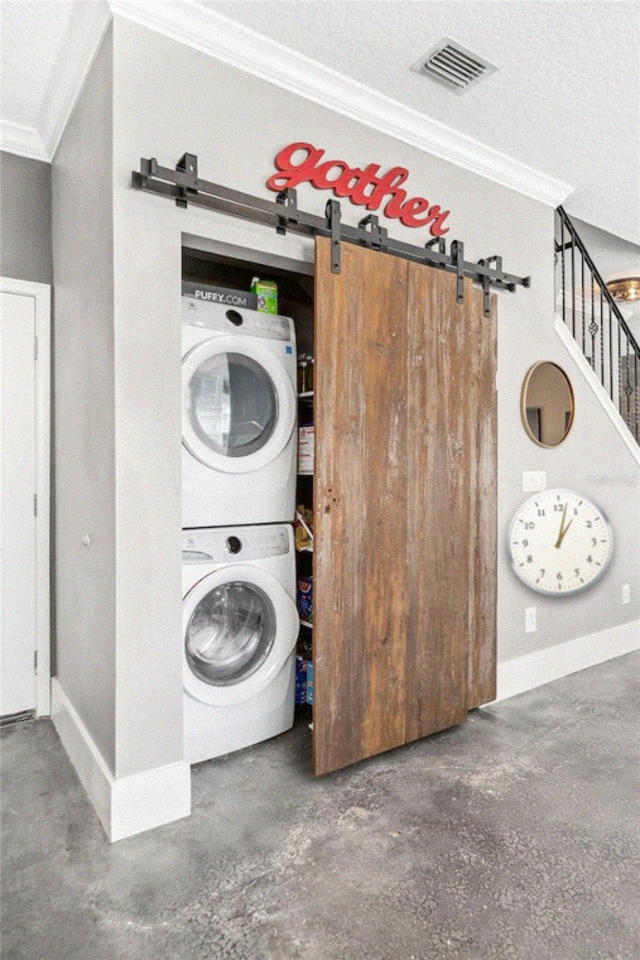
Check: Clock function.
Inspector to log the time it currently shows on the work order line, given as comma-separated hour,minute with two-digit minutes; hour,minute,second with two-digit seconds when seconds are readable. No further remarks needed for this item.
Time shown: 1,02
